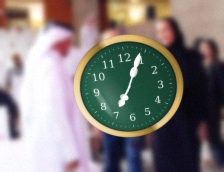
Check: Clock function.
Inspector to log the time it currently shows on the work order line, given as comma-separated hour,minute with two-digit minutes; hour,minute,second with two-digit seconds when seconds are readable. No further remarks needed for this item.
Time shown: 7,04
